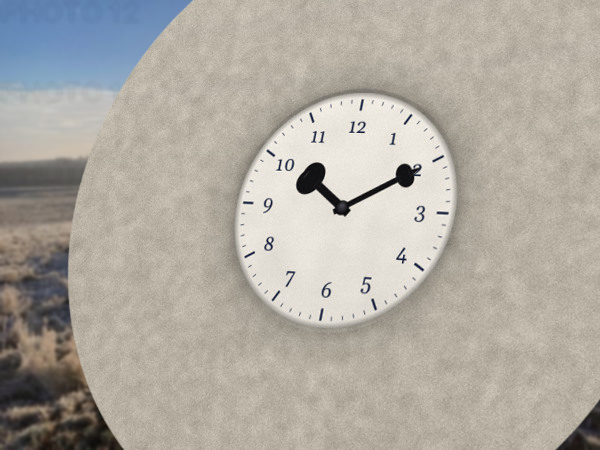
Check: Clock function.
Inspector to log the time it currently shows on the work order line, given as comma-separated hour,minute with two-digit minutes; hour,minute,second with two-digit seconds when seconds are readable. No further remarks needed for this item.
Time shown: 10,10
